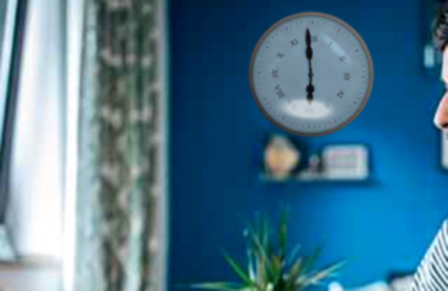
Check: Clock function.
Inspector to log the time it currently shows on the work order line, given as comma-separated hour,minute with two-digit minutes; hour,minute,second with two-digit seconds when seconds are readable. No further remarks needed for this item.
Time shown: 5,59
